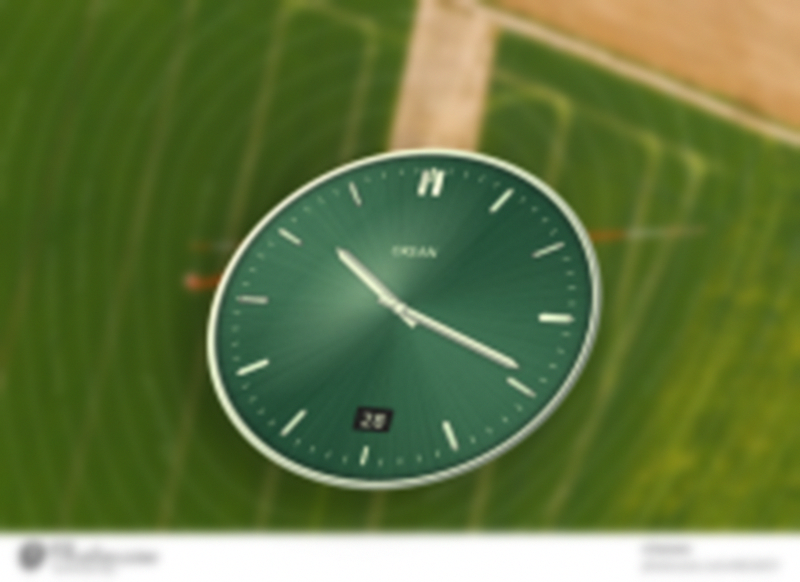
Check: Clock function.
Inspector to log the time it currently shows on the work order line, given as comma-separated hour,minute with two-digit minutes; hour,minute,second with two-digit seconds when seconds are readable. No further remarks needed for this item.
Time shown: 10,19
